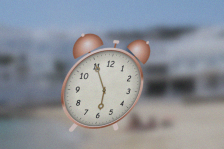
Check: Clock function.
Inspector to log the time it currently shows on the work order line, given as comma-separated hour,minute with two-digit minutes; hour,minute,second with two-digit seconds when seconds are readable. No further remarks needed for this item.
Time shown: 5,55
